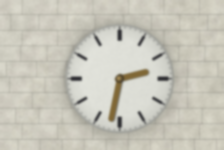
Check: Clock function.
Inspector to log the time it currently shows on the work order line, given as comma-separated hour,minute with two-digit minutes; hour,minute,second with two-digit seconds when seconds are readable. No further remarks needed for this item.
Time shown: 2,32
